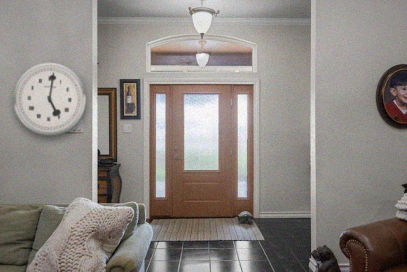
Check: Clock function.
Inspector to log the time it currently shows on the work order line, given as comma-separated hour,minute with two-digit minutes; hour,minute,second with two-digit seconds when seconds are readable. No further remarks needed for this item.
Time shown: 5,01
